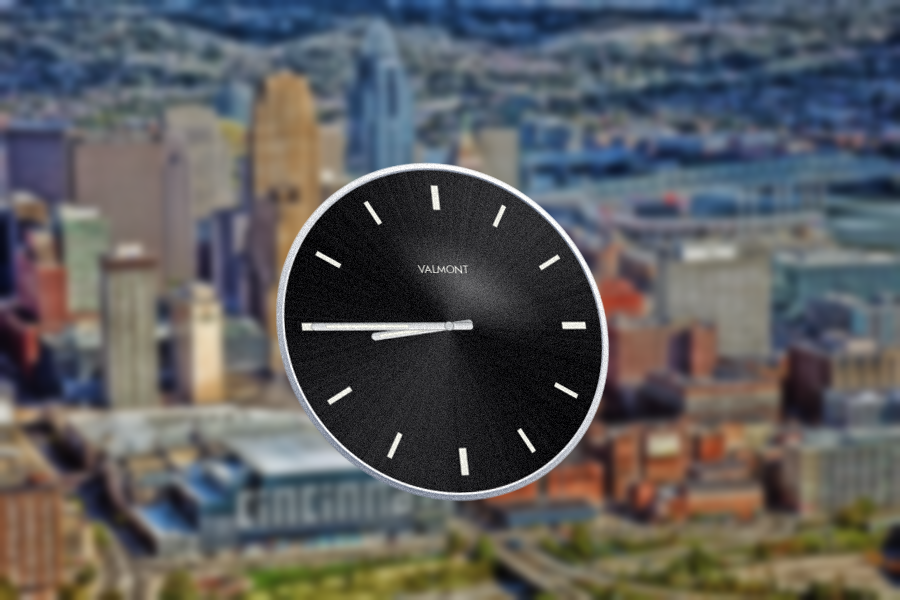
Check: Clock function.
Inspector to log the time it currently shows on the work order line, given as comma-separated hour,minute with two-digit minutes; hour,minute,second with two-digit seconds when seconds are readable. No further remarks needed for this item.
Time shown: 8,45
